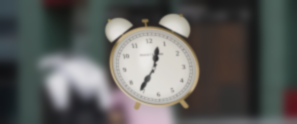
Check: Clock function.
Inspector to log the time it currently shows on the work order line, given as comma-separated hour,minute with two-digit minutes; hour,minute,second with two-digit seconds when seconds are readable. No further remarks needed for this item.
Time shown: 12,36
